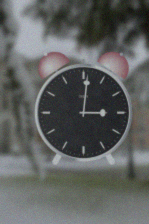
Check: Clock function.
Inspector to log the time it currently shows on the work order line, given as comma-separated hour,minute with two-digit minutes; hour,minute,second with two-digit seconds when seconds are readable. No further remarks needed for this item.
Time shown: 3,01
